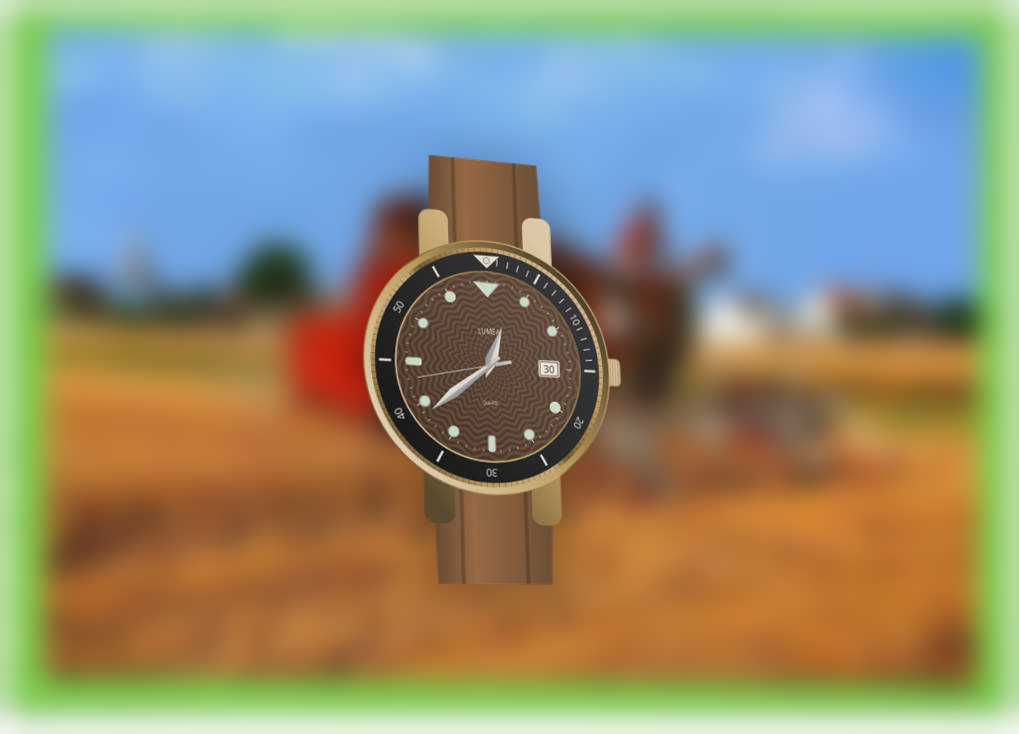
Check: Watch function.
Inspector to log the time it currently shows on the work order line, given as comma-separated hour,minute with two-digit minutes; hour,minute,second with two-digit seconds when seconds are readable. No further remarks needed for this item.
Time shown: 12,38,43
